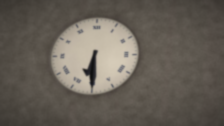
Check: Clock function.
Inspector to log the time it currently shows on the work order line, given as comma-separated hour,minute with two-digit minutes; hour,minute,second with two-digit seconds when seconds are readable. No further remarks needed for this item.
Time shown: 6,30
